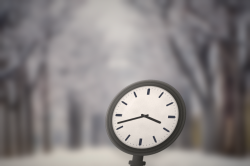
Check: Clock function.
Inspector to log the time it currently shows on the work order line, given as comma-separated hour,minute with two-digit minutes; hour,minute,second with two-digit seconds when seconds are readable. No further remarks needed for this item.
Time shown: 3,42
